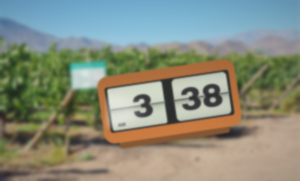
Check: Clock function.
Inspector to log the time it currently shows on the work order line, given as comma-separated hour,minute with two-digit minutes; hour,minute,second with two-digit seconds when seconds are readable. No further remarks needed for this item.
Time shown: 3,38
